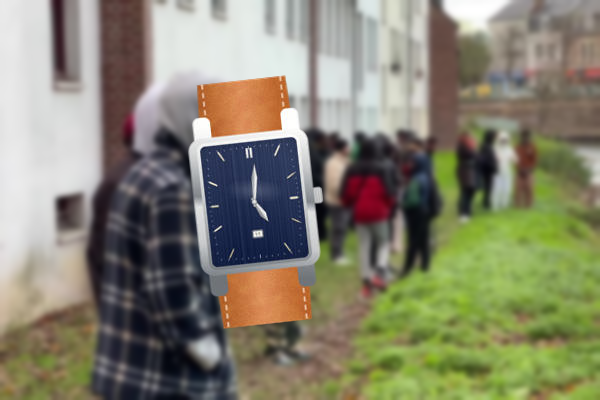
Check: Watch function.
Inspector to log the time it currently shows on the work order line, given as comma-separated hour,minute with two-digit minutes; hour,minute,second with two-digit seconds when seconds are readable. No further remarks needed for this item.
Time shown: 5,01
